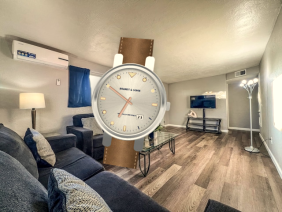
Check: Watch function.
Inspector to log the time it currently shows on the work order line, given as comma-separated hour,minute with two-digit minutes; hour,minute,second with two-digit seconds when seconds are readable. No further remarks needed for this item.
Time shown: 6,50
